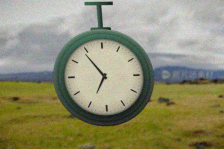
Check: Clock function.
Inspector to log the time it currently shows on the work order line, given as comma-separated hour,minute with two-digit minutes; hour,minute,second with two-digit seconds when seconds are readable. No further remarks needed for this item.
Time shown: 6,54
